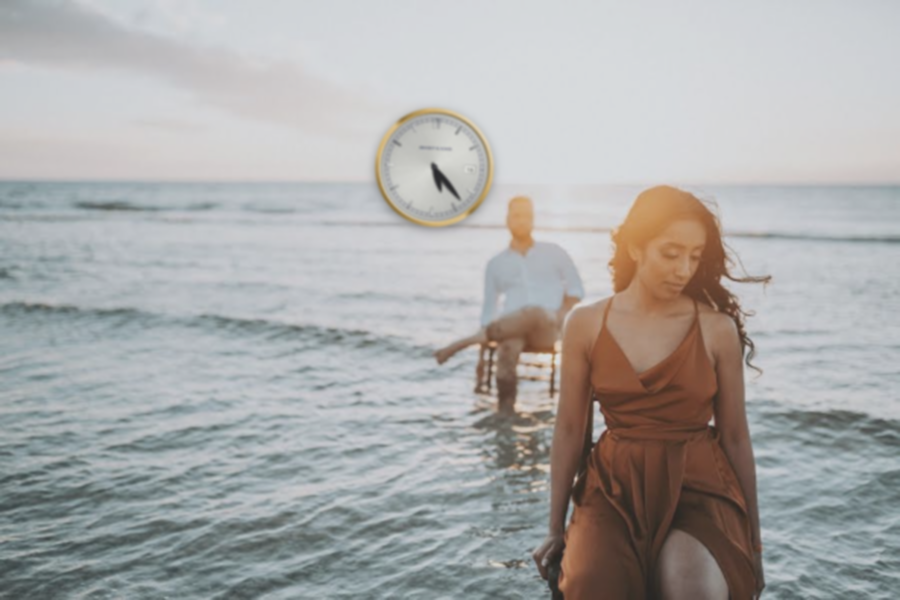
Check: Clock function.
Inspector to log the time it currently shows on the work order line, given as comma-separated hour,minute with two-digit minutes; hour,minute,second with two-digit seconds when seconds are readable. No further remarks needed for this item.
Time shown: 5,23
